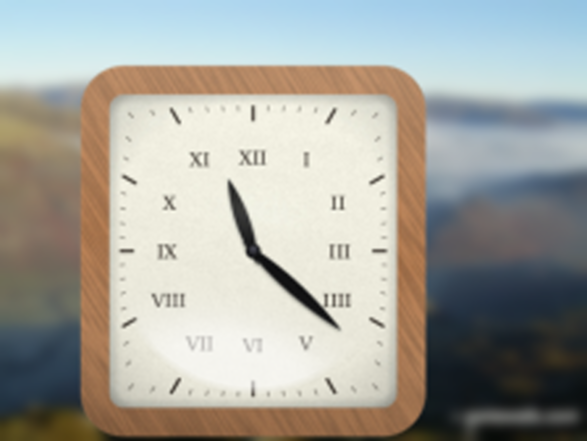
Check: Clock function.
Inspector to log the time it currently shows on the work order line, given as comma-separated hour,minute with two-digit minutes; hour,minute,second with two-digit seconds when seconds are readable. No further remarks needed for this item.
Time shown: 11,22
